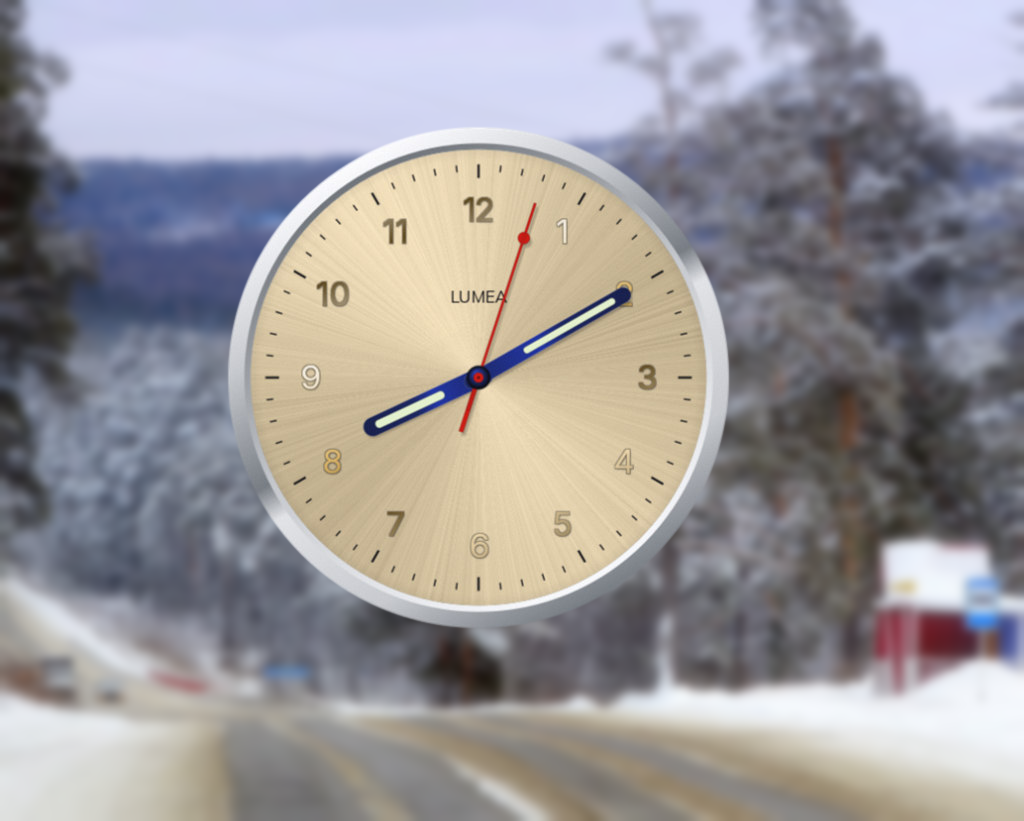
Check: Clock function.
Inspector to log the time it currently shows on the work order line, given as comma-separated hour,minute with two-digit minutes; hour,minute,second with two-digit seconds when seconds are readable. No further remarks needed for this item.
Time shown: 8,10,03
